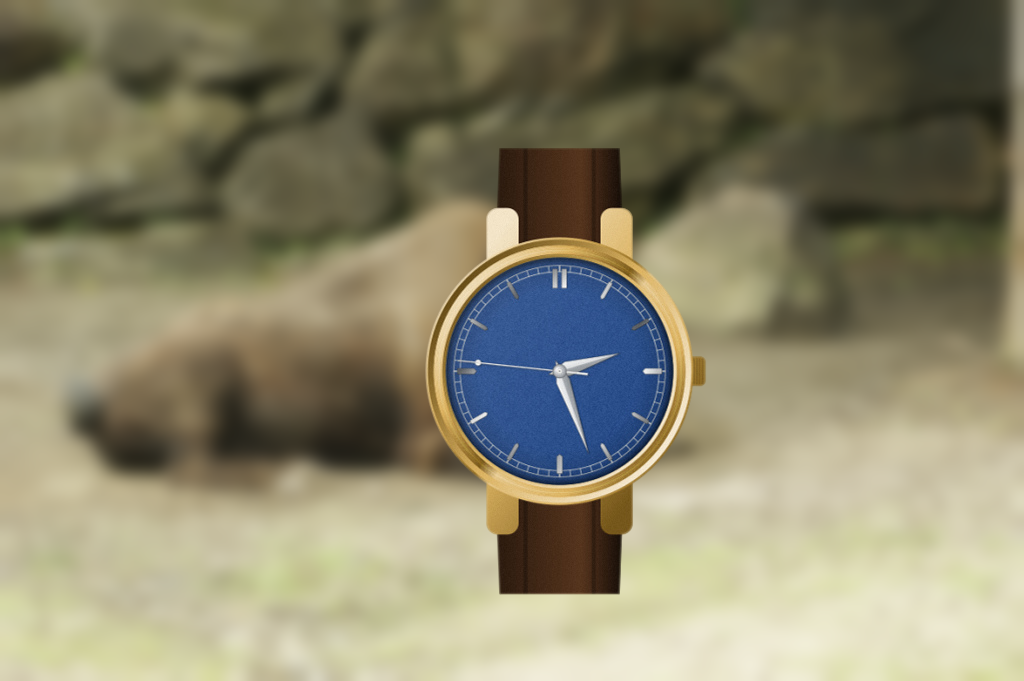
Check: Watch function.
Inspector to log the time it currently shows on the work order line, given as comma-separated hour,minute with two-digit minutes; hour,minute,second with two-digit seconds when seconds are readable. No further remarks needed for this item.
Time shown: 2,26,46
